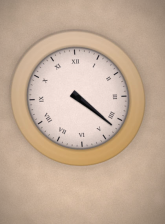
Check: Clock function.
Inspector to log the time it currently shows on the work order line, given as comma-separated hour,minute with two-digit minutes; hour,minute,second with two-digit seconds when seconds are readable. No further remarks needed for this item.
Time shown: 4,22
